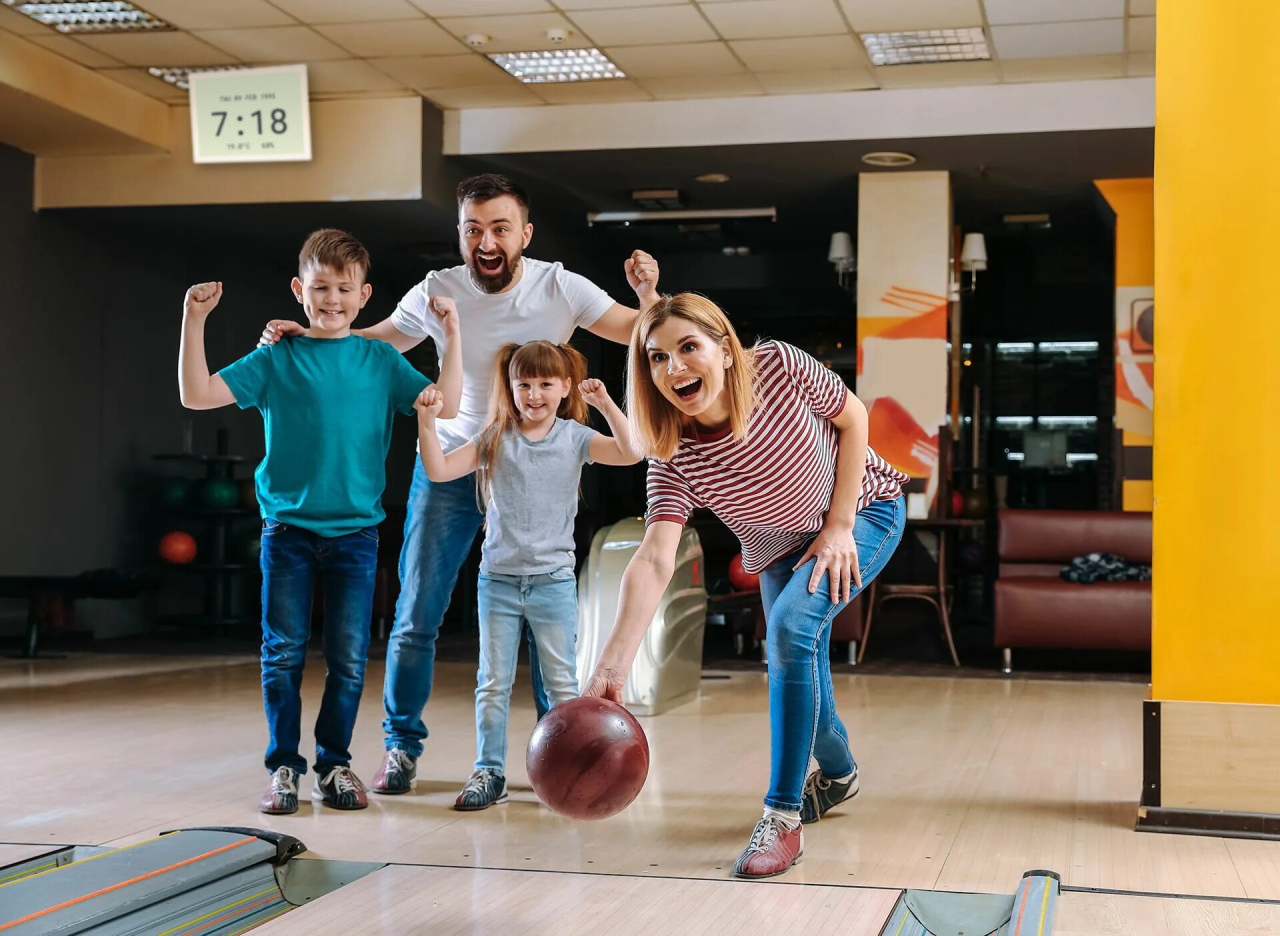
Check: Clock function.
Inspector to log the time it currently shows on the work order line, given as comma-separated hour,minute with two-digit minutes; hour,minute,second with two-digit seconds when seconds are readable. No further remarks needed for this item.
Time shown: 7,18
